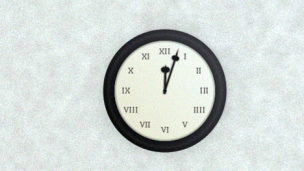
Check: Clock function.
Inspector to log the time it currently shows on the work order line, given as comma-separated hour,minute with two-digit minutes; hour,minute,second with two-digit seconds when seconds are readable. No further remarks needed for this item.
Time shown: 12,03
